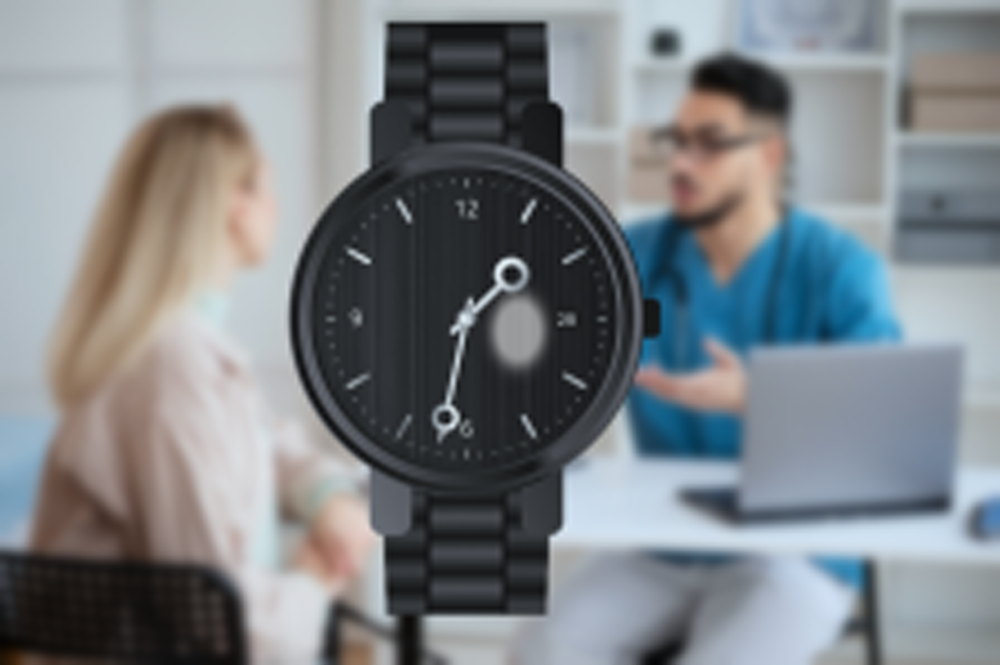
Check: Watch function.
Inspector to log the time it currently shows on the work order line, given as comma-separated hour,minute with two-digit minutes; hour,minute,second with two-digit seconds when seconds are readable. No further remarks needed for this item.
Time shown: 1,32
